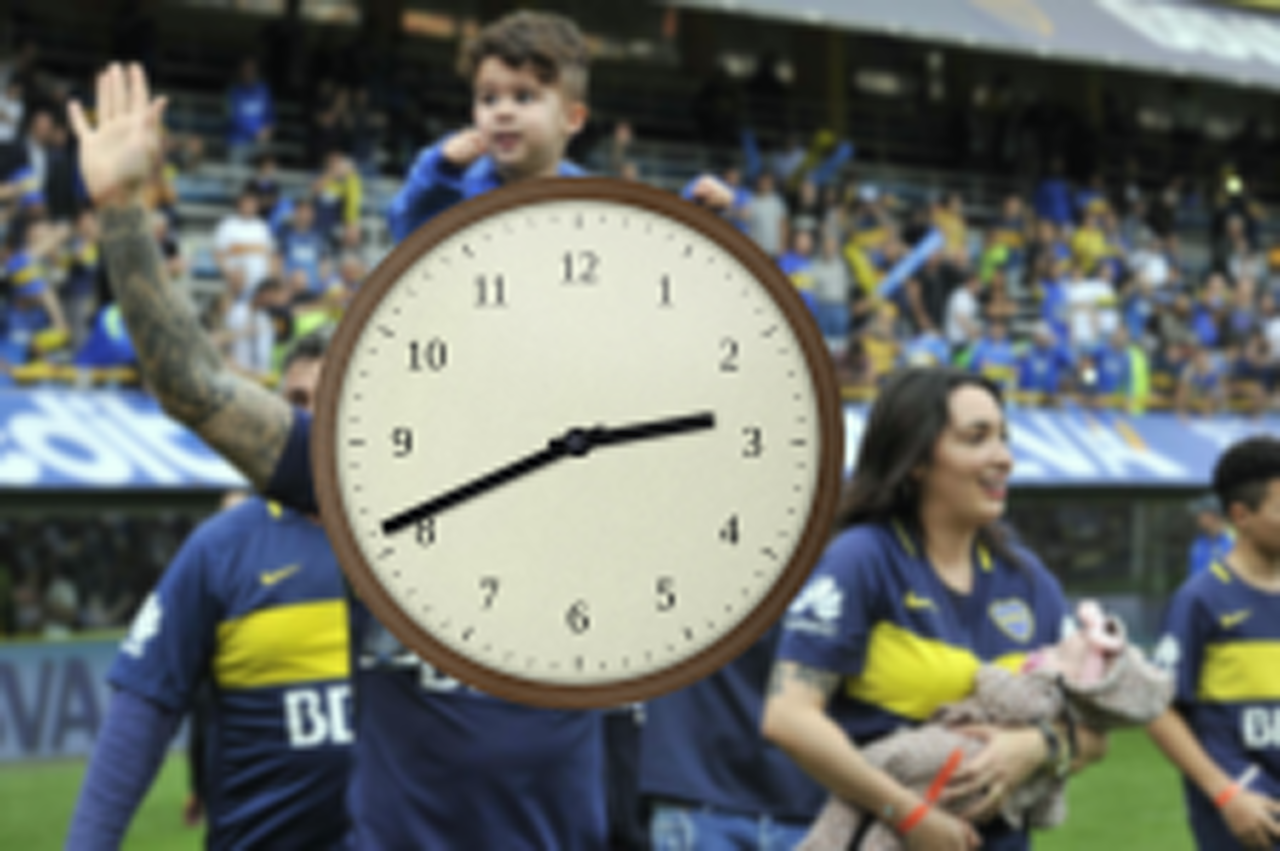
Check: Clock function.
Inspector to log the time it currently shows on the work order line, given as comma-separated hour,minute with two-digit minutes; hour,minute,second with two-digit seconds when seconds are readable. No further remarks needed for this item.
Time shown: 2,41
